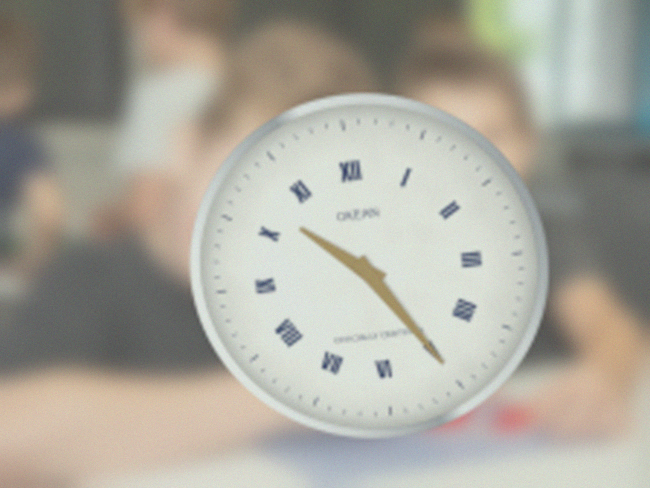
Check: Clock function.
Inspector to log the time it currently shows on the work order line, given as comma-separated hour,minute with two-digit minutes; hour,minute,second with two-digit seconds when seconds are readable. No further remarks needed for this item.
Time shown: 10,25
